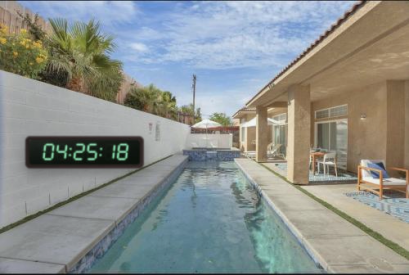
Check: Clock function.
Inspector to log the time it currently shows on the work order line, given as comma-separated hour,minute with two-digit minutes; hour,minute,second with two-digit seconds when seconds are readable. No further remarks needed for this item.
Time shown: 4,25,18
